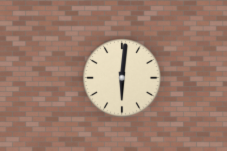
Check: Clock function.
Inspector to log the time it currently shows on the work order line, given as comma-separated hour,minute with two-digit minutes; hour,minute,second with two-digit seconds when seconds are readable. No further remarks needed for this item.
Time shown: 6,01
